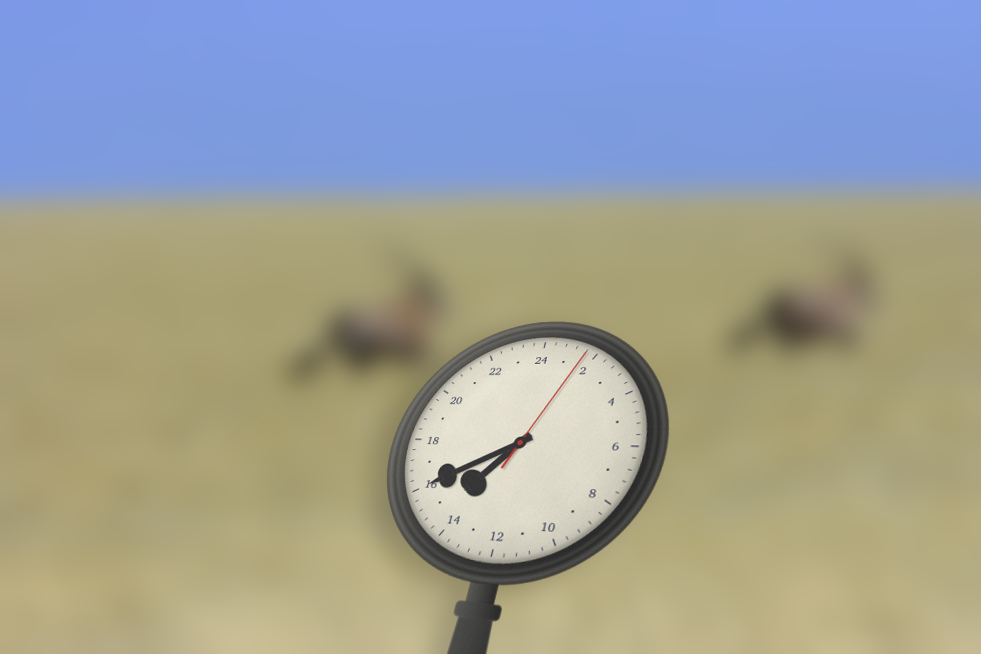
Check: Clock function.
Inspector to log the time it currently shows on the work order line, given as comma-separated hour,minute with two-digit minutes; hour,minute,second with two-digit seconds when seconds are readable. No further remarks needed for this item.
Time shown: 14,40,04
